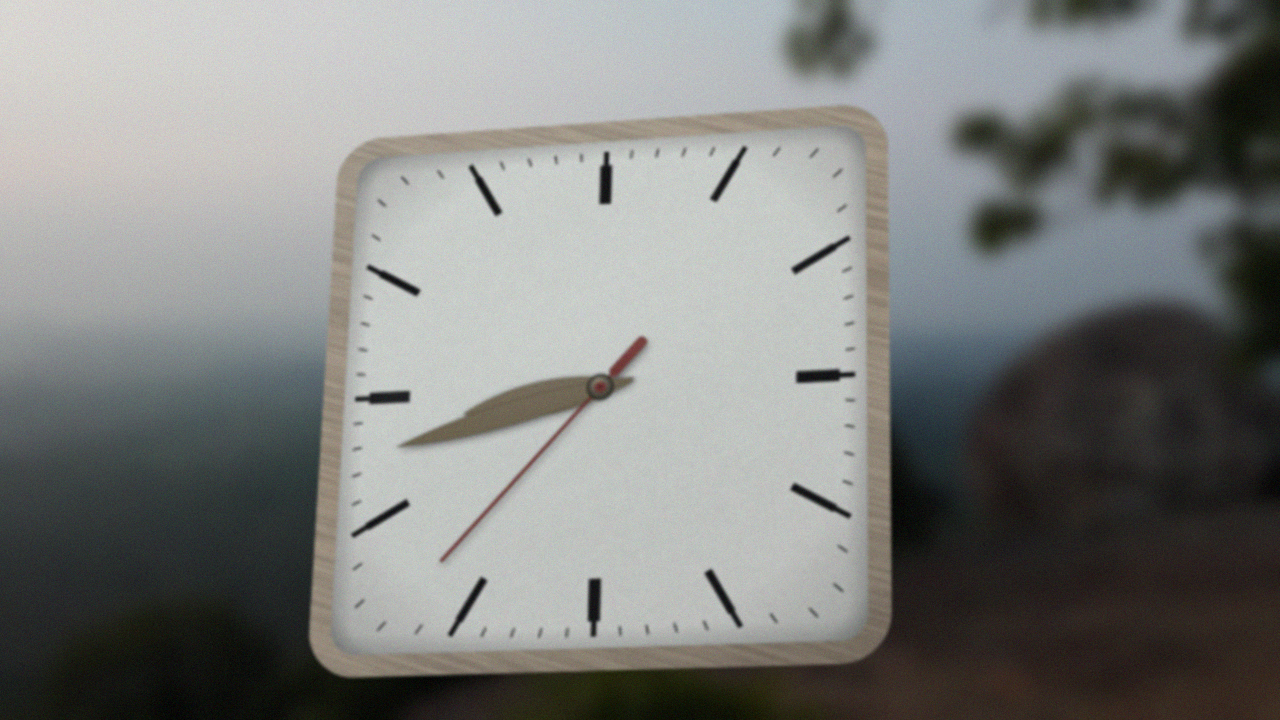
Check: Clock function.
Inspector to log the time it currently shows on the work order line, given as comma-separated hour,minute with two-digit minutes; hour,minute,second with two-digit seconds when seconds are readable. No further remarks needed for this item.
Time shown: 8,42,37
